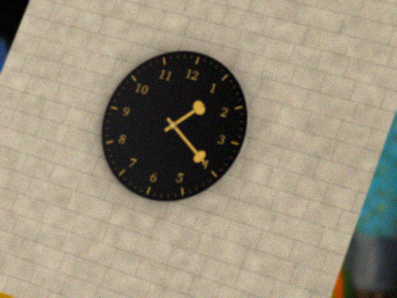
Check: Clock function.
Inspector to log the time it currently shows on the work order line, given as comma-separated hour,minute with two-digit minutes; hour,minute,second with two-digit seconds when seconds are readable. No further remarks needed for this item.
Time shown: 1,20
